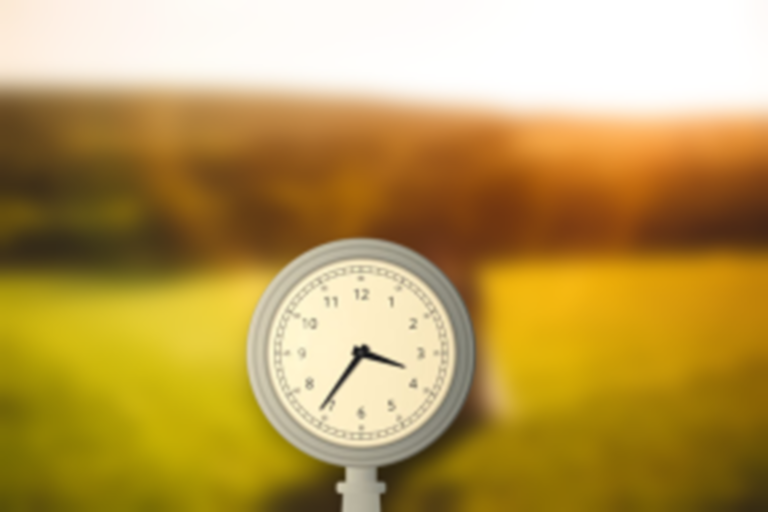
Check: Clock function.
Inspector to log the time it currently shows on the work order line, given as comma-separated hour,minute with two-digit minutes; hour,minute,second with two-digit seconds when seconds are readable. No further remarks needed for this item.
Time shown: 3,36
